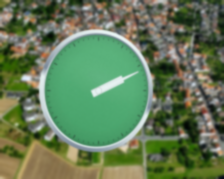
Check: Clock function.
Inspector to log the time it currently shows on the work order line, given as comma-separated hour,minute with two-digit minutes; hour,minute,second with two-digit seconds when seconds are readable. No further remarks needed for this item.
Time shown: 2,11
